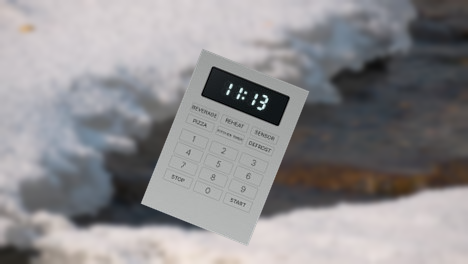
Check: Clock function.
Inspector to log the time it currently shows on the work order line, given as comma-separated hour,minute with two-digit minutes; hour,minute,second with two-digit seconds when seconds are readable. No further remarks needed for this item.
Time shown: 11,13
